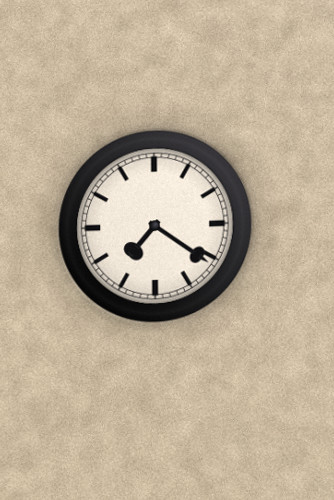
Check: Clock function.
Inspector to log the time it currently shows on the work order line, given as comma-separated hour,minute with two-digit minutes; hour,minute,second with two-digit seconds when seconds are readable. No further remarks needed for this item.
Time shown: 7,21
